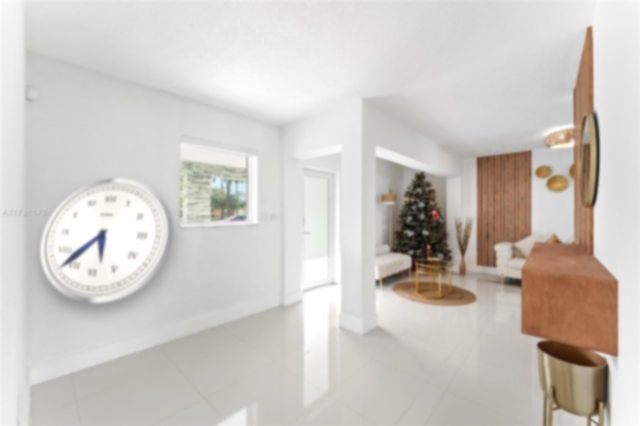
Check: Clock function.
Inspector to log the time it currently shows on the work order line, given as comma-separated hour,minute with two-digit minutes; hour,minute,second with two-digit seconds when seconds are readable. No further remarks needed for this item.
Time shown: 5,37
